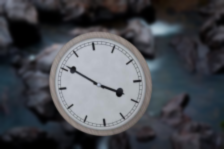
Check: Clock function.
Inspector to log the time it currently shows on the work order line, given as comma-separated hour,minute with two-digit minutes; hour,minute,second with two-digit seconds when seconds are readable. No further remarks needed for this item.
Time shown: 3,51
